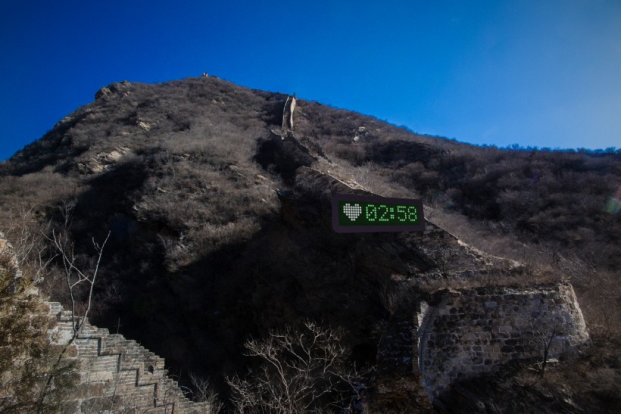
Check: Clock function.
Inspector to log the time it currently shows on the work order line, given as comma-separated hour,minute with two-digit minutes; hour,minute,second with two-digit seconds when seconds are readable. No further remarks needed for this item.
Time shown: 2,58
